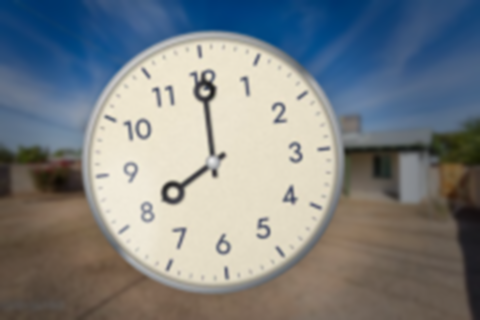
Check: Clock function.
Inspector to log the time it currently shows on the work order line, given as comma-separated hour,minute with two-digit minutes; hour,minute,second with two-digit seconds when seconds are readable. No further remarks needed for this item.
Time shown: 8,00
